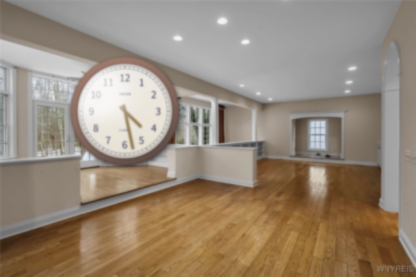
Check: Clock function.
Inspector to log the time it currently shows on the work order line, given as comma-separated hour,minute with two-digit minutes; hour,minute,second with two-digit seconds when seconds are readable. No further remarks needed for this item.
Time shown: 4,28
